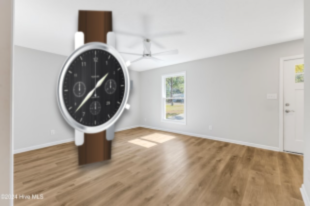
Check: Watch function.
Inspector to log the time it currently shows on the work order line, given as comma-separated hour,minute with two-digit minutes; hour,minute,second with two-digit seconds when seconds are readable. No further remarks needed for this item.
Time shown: 1,38
